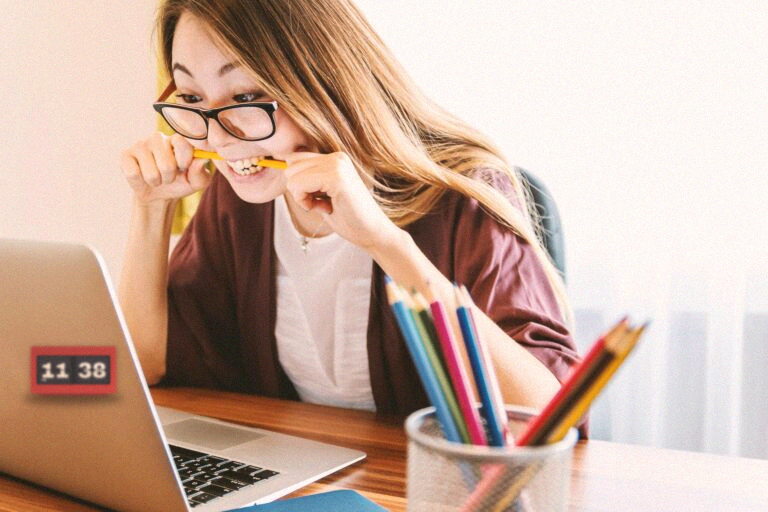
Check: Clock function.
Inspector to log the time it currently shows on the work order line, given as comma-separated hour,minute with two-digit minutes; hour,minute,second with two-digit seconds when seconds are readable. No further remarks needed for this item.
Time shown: 11,38
